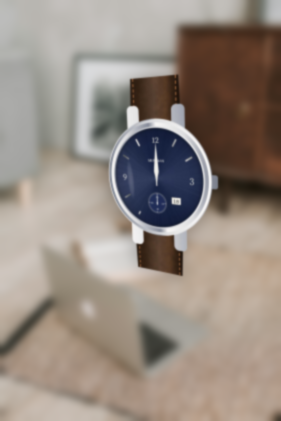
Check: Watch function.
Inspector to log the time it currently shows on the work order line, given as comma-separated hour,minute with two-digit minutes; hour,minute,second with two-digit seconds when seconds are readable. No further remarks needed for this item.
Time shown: 12,00
